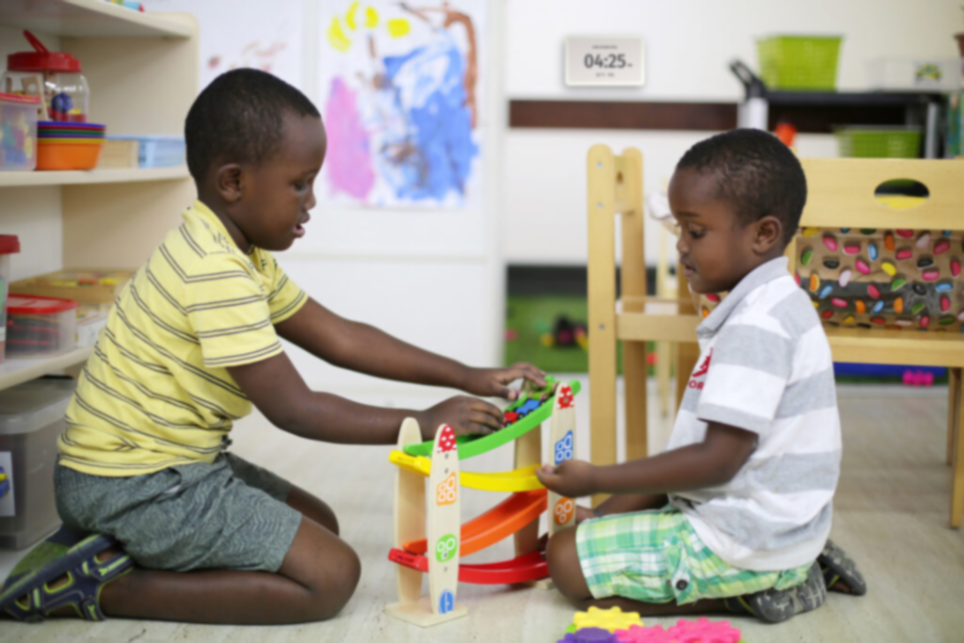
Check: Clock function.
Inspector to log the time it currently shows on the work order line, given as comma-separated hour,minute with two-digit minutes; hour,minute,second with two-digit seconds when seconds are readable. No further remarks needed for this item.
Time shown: 4,25
